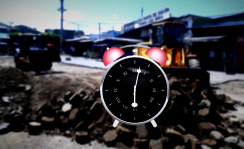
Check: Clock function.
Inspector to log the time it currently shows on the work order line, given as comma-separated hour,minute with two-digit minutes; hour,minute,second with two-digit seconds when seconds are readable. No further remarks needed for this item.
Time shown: 6,02
